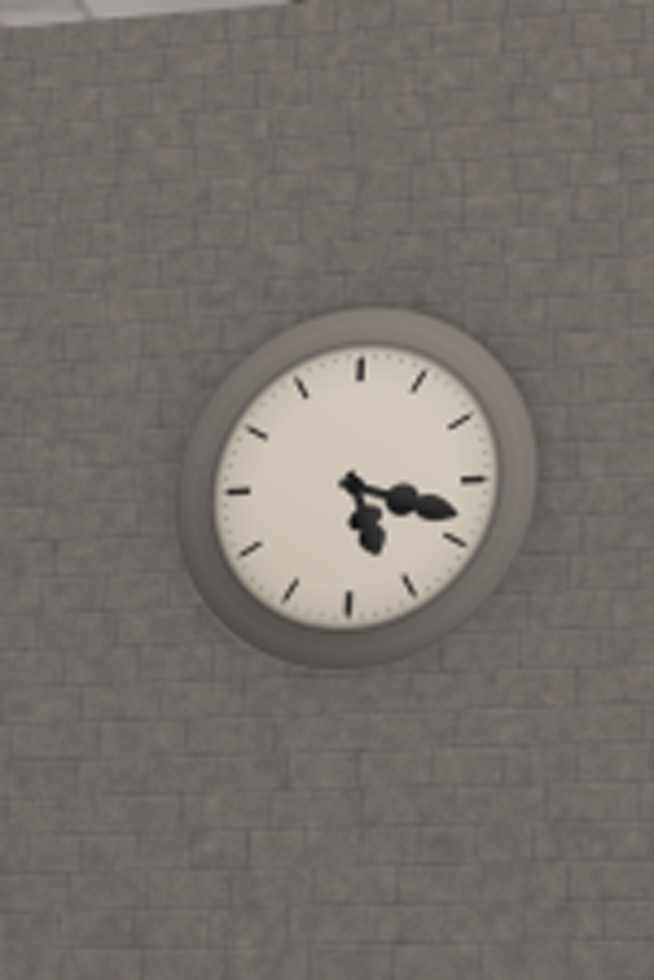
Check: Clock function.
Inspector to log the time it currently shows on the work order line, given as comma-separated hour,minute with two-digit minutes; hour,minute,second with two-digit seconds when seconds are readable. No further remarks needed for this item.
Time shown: 5,18
